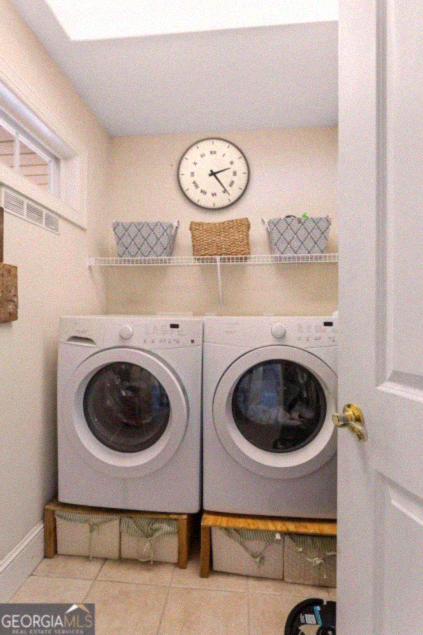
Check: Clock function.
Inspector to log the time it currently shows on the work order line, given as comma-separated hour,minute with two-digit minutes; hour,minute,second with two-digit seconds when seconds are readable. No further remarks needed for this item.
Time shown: 2,24
